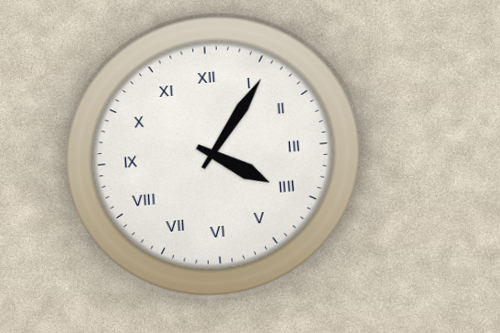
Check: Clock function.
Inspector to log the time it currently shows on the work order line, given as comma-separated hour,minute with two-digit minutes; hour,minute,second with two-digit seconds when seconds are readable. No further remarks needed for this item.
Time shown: 4,06
